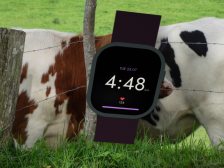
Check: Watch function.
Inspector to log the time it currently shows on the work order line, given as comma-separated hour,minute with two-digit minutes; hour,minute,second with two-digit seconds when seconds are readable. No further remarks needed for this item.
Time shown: 4,48
